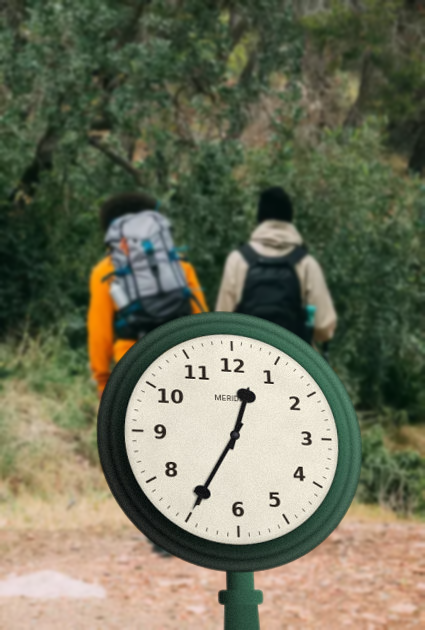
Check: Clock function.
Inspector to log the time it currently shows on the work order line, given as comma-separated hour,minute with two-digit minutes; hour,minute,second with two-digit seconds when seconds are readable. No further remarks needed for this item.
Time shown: 12,35
